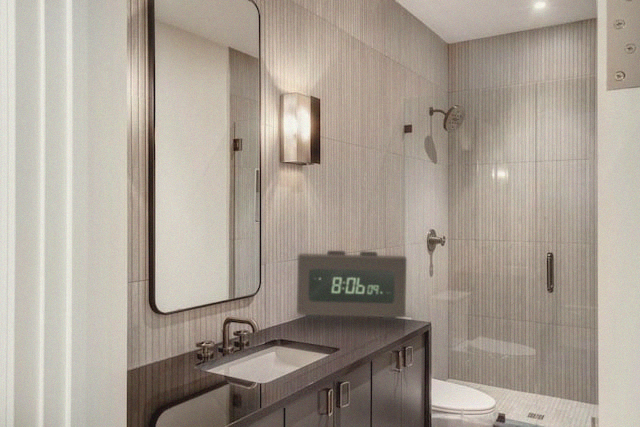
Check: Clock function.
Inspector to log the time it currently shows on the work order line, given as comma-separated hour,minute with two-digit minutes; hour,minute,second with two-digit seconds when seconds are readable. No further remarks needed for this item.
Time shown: 8,06
